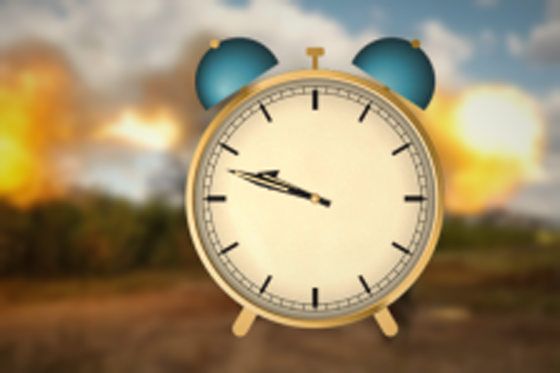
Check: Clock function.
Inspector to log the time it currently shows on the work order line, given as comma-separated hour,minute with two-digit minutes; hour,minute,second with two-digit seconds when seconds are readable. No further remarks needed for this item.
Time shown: 9,48
